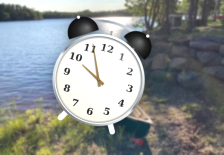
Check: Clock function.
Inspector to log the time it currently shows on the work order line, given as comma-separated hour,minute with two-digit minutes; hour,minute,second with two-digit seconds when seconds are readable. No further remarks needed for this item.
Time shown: 9,56
